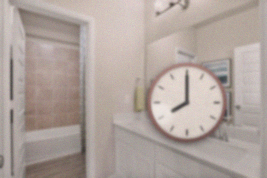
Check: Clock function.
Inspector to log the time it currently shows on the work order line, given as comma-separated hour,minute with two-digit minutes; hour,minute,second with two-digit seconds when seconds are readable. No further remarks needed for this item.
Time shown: 8,00
